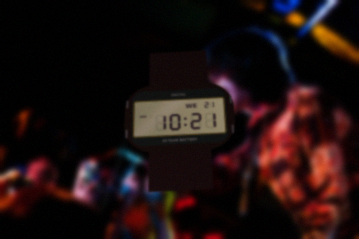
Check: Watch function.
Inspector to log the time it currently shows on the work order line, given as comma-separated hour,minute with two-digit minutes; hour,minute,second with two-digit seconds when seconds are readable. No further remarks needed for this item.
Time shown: 10,21
